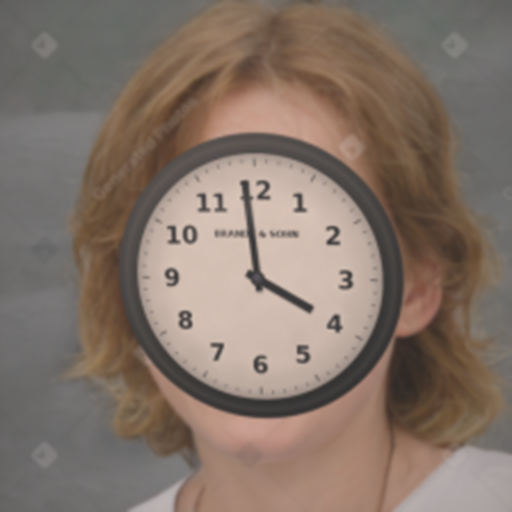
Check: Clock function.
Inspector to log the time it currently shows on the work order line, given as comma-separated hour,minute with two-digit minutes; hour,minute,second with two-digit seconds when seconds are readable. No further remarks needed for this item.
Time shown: 3,59
